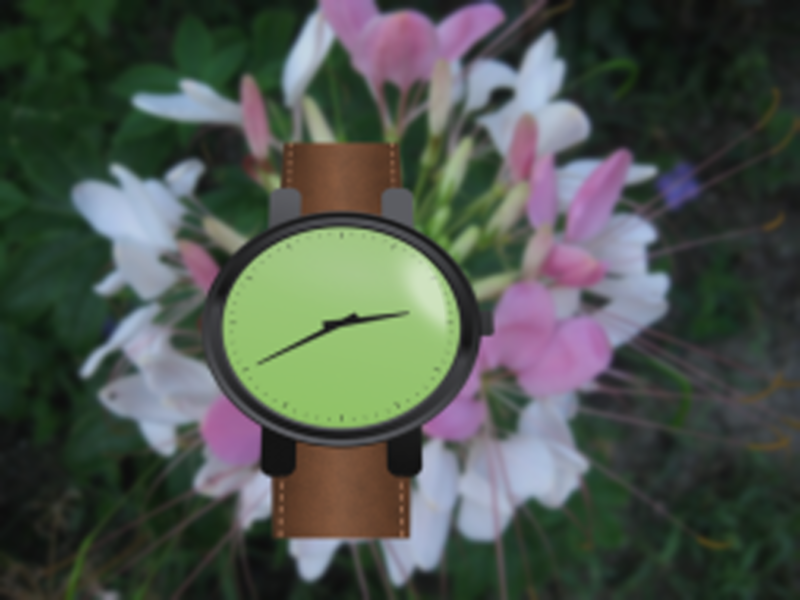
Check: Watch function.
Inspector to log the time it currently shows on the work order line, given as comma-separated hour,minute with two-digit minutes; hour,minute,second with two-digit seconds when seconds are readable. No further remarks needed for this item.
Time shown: 2,40
